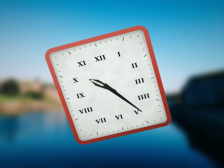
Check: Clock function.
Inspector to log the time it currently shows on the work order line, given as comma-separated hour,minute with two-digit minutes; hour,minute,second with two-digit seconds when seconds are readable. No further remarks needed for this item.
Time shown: 10,24
